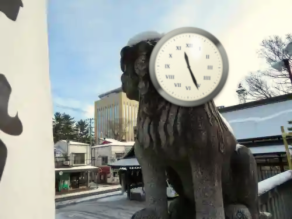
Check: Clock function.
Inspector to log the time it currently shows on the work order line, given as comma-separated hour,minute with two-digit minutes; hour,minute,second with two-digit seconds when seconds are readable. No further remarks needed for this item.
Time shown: 11,26
